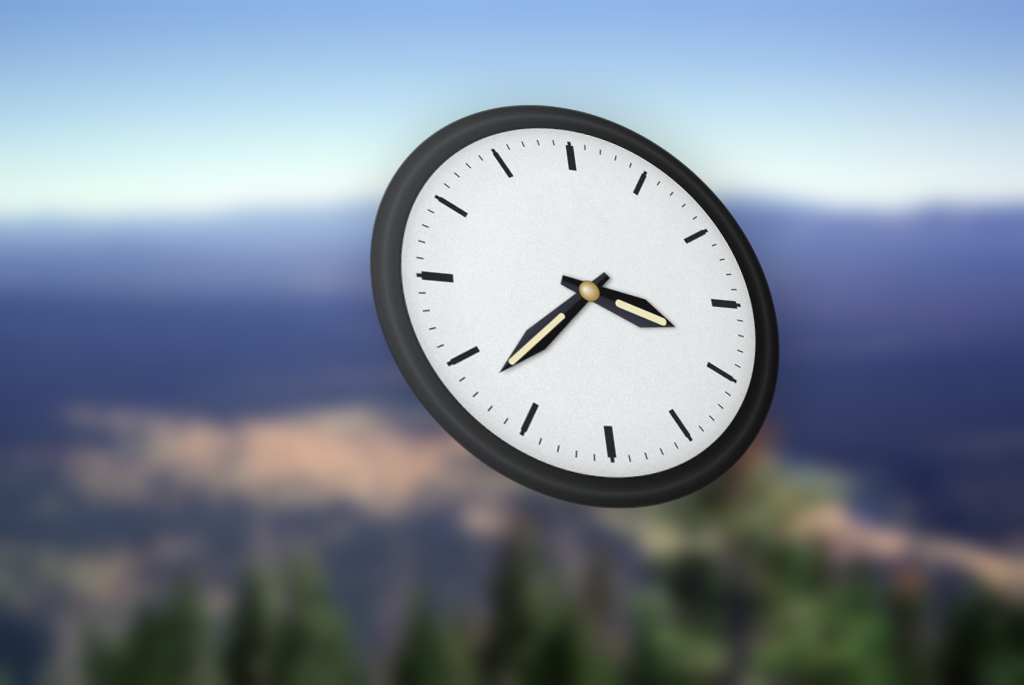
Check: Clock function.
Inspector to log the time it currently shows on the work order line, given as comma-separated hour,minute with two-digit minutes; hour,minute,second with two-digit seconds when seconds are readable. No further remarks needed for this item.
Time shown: 3,38
